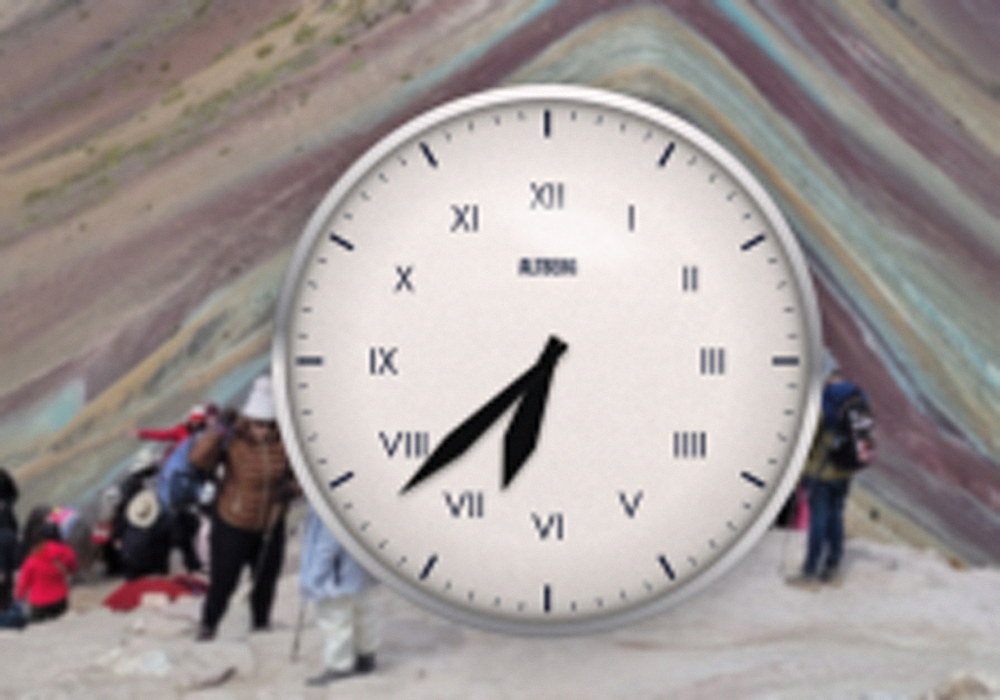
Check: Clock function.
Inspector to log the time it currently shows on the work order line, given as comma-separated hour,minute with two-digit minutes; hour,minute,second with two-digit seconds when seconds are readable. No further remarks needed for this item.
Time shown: 6,38
